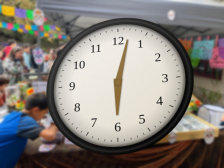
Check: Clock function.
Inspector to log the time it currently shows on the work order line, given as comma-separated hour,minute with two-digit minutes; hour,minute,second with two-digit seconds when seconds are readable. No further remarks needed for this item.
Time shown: 6,02
